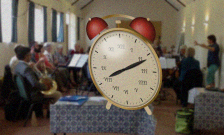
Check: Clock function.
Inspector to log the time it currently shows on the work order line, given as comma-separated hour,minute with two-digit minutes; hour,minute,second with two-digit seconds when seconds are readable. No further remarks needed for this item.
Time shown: 8,11
